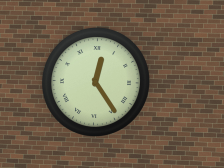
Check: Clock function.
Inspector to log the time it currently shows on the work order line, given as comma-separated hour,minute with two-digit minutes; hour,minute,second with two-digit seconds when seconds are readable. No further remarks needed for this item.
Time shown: 12,24
